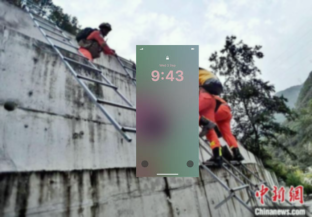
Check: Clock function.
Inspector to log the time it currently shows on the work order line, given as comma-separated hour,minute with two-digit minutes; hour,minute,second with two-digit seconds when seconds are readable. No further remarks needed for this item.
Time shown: 9,43
